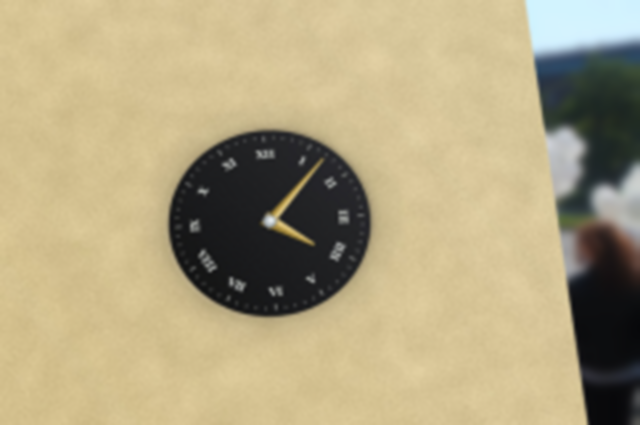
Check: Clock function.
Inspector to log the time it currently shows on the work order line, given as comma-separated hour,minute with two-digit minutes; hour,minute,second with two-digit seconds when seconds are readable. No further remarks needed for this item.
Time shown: 4,07
